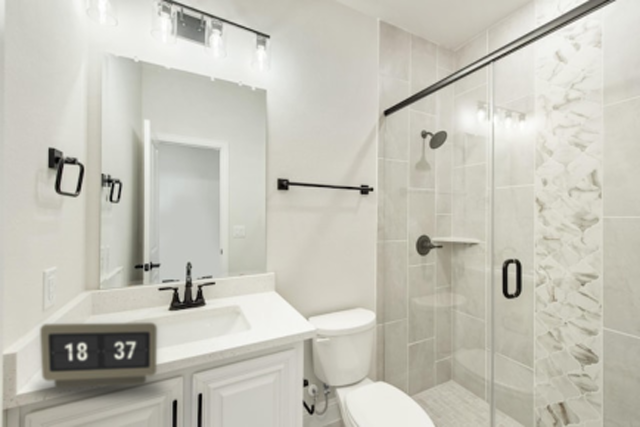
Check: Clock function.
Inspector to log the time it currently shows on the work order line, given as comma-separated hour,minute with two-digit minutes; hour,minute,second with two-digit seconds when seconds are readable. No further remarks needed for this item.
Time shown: 18,37
